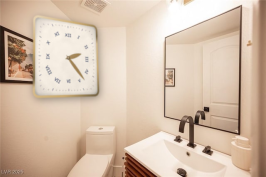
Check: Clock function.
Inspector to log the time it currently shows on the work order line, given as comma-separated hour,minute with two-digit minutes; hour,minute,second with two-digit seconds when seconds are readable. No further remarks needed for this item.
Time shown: 2,23
